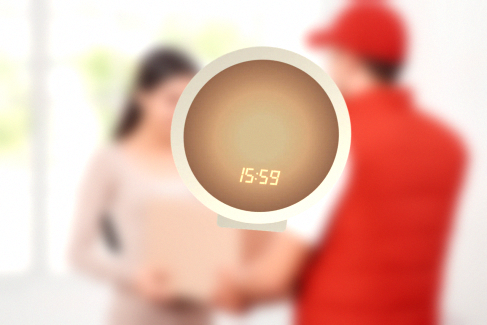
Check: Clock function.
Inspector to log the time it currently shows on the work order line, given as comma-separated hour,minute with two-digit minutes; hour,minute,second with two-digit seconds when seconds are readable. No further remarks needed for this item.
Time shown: 15,59
